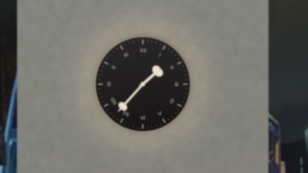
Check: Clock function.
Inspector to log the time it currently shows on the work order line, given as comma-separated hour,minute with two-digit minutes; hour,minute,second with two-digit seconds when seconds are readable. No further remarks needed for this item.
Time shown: 1,37
